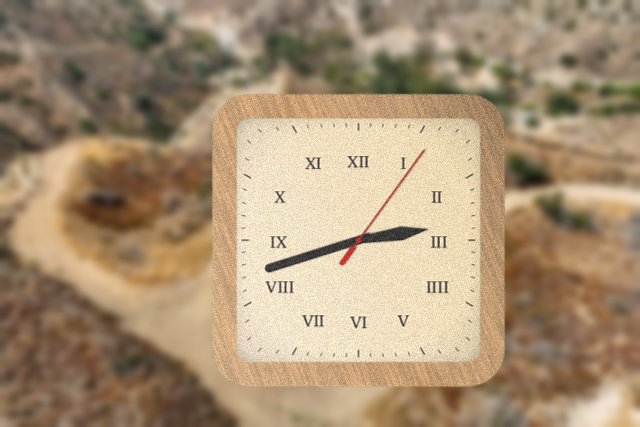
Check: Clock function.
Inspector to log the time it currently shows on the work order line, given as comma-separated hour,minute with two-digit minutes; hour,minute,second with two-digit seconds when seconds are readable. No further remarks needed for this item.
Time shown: 2,42,06
